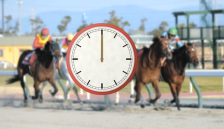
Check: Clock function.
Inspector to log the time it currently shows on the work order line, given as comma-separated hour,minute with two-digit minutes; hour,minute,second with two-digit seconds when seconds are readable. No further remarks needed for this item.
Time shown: 12,00
